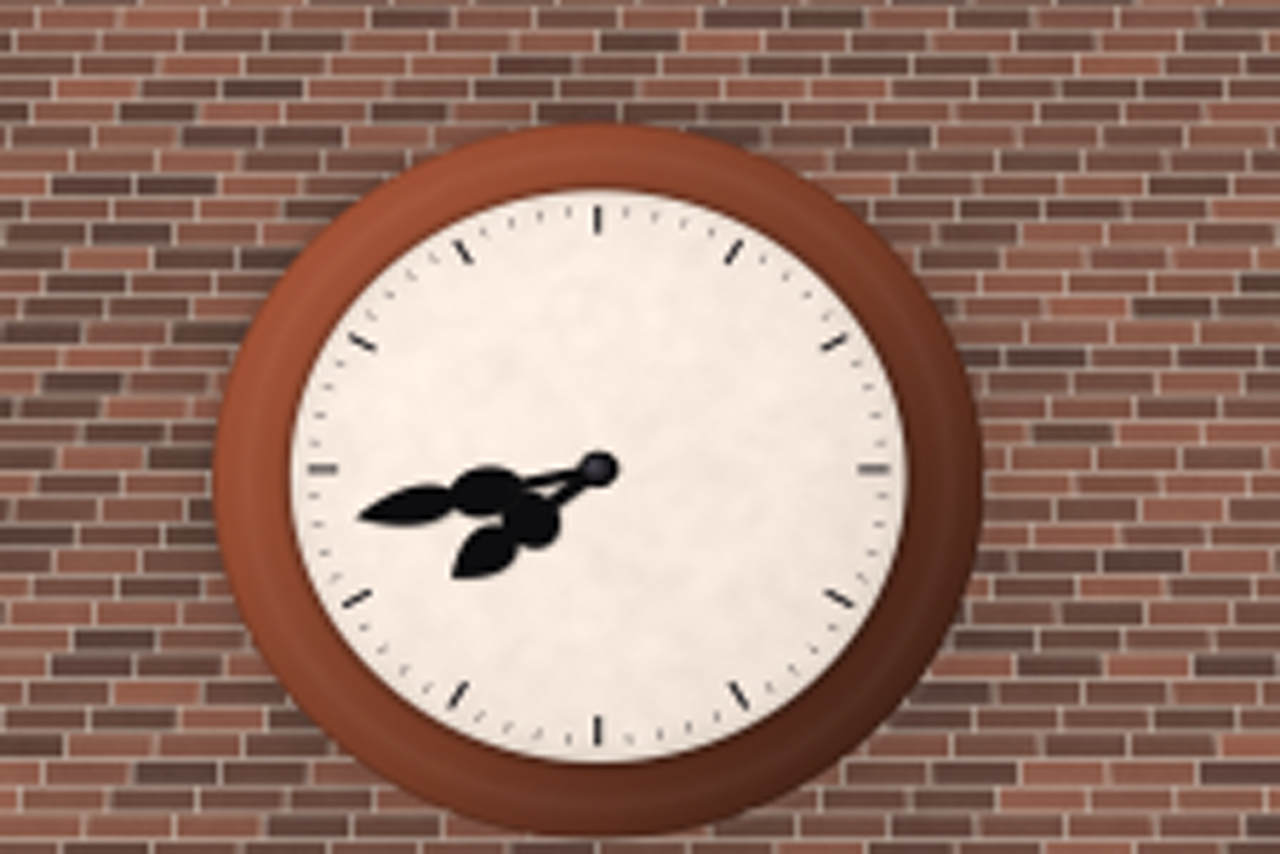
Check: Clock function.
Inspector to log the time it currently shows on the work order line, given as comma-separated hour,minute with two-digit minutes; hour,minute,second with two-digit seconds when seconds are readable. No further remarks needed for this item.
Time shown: 7,43
